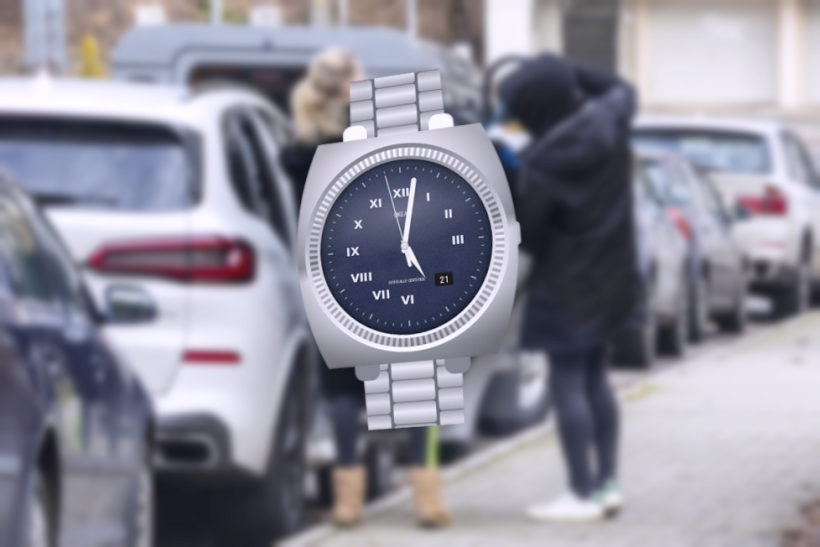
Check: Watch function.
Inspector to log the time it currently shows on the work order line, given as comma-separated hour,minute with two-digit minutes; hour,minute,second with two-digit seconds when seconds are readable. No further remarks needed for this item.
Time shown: 5,01,58
